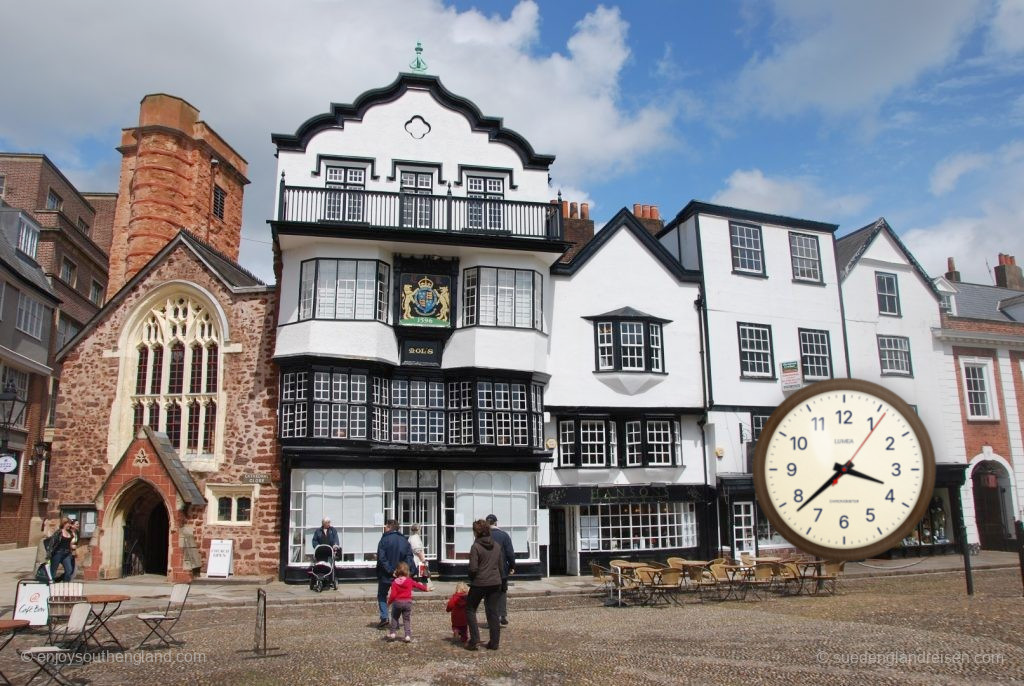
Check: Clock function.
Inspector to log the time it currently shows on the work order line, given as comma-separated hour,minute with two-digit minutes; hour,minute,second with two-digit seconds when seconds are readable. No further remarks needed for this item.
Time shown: 3,38,06
